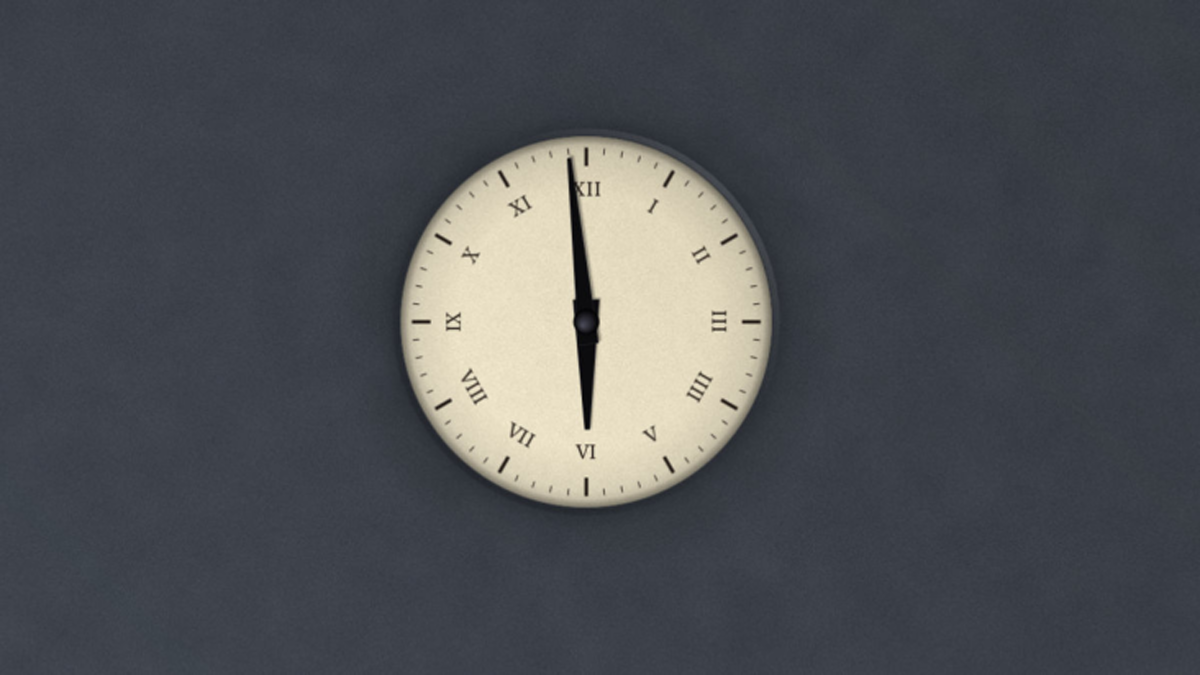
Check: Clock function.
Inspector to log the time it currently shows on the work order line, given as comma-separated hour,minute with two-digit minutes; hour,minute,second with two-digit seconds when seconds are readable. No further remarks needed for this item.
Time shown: 5,59
